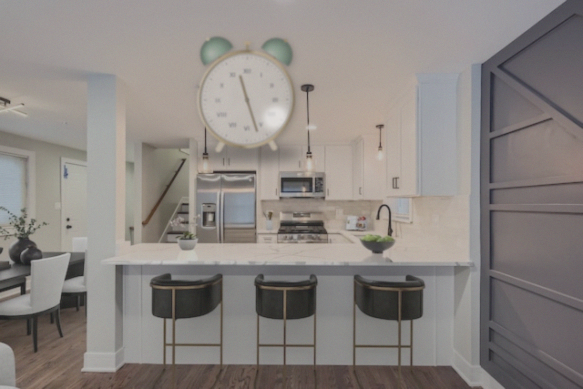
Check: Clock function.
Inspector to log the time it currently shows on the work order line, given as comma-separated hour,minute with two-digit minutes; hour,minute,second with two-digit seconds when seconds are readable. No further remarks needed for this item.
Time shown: 11,27
